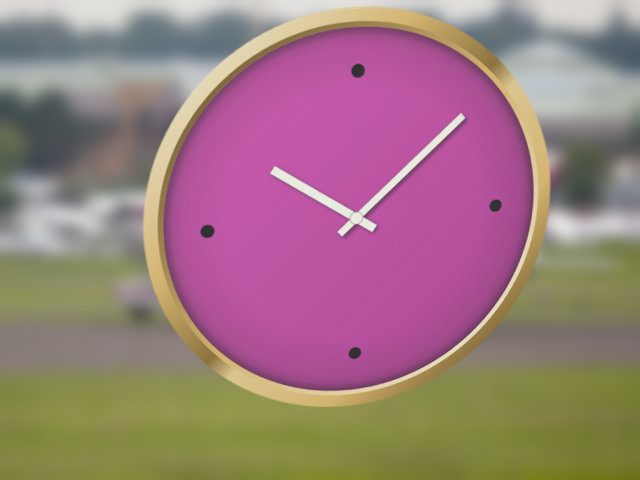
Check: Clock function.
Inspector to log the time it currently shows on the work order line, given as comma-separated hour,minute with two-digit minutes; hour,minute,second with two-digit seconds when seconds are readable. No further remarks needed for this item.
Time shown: 10,08
